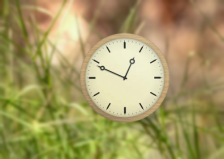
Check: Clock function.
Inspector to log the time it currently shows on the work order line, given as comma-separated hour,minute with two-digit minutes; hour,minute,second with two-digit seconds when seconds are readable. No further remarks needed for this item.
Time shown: 12,49
